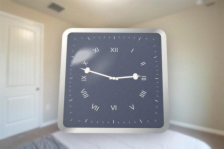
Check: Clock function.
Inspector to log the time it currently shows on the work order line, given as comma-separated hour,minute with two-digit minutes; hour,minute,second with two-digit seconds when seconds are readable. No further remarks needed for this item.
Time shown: 2,48
